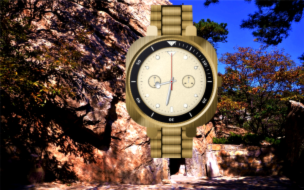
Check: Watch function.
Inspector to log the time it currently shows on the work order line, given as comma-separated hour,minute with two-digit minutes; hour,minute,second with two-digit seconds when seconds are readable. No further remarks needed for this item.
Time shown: 8,32
